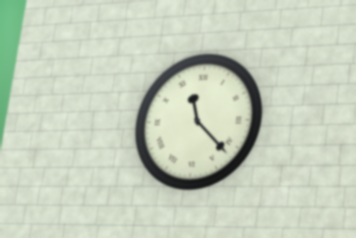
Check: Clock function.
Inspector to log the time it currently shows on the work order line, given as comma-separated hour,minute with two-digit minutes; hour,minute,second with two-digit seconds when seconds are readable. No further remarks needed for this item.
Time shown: 11,22
